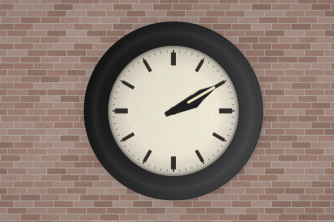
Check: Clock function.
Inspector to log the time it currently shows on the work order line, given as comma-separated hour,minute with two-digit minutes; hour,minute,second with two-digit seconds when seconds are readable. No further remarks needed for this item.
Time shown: 2,10
